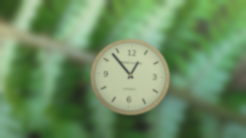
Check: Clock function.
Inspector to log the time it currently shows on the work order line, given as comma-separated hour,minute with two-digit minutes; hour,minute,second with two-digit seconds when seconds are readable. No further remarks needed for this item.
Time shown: 12,53
